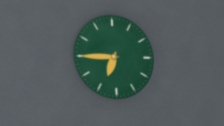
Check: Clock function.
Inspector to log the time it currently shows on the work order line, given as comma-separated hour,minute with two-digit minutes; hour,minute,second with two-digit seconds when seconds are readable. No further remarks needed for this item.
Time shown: 6,45
